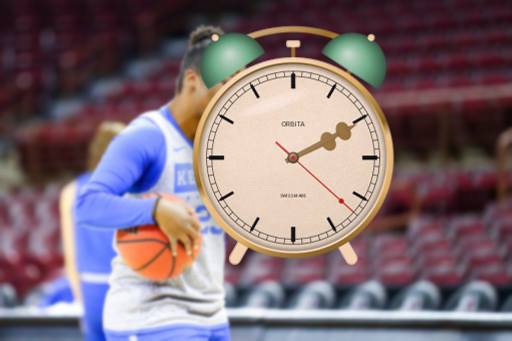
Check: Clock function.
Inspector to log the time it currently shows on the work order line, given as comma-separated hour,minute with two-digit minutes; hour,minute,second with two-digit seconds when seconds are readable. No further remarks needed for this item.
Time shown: 2,10,22
